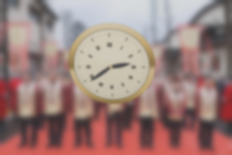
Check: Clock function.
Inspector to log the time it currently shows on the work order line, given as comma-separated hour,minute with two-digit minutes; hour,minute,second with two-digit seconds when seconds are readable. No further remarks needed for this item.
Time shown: 2,39
